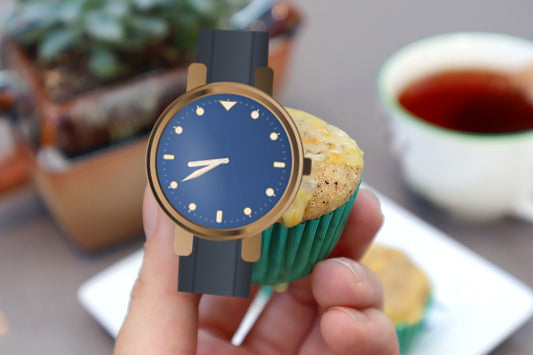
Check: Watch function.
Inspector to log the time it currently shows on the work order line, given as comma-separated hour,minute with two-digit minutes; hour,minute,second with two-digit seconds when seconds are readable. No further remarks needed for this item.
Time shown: 8,40
